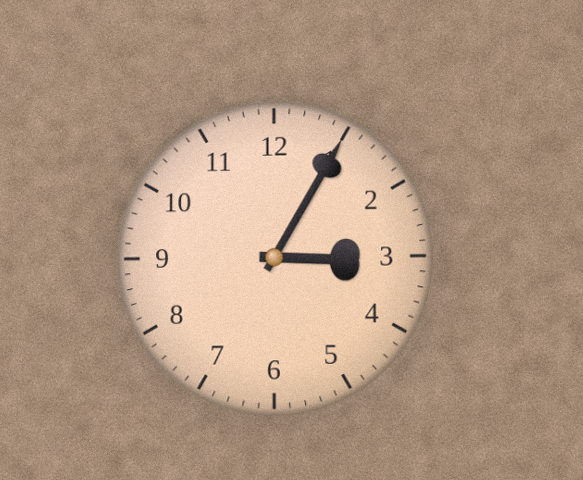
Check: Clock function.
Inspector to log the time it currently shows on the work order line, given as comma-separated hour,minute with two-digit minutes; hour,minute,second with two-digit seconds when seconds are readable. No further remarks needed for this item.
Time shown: 3,05
